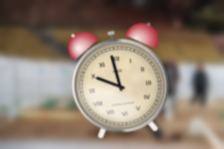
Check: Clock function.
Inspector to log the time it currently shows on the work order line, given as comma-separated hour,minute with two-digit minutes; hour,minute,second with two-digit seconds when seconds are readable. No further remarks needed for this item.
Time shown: 9,59
